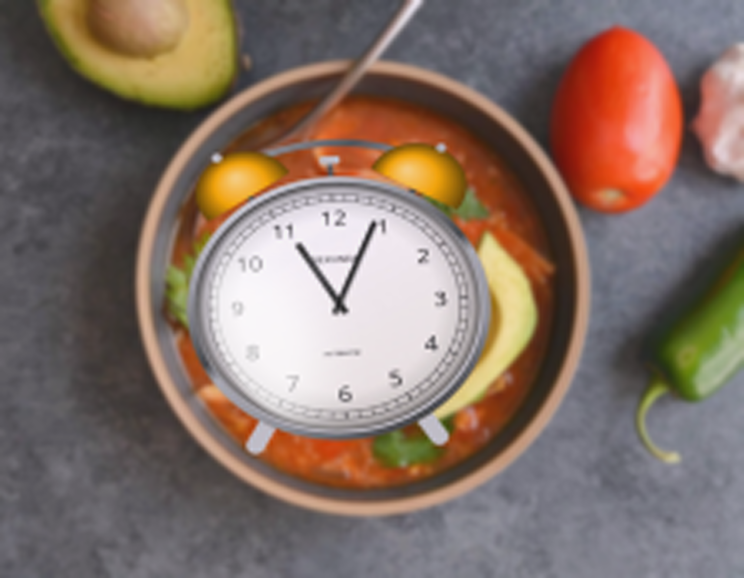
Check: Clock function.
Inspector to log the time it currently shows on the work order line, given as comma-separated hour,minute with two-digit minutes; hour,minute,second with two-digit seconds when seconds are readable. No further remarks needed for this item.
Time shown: 11,04
